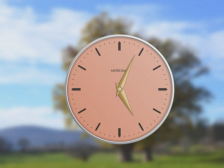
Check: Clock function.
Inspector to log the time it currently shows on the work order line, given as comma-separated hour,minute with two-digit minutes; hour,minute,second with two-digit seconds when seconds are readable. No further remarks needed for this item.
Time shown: 5,04
